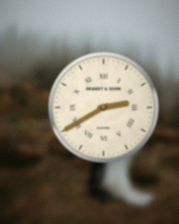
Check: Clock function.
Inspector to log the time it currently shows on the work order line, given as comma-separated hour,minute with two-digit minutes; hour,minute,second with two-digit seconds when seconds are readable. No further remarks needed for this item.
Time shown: 2,40
